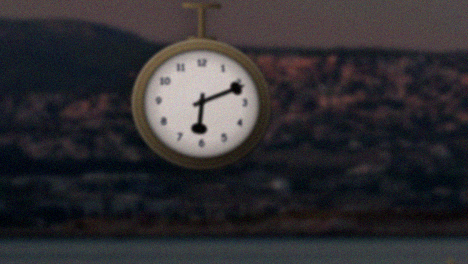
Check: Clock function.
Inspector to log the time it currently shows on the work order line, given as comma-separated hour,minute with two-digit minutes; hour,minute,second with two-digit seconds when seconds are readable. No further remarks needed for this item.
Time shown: 6,11
